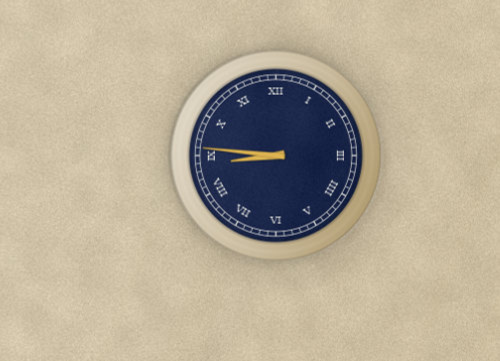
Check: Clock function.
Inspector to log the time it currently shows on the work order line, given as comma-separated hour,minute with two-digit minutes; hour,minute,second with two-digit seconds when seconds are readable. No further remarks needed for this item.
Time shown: 8,46
